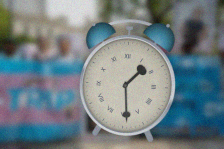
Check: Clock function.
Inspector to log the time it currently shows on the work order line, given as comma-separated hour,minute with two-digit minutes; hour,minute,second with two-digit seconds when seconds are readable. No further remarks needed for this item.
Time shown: 1,29
